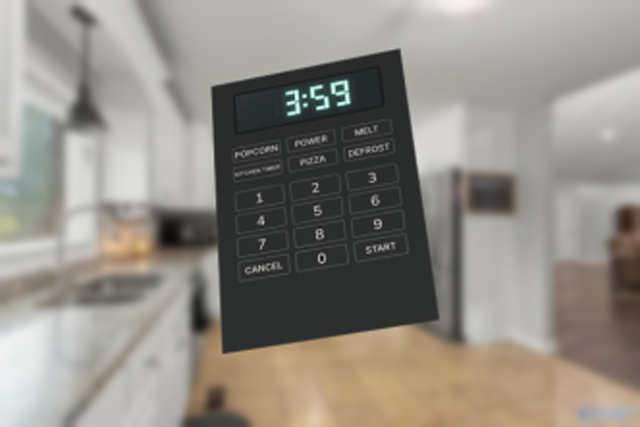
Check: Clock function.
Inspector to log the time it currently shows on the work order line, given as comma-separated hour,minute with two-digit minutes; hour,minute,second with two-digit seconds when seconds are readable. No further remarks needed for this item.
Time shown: 3,59
